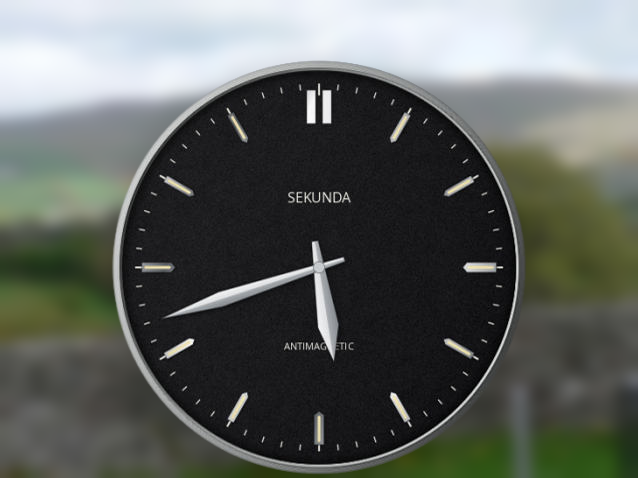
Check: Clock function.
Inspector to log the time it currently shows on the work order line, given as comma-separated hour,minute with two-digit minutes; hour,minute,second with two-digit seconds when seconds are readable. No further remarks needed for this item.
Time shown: 5,42
